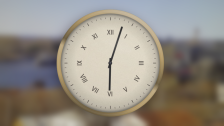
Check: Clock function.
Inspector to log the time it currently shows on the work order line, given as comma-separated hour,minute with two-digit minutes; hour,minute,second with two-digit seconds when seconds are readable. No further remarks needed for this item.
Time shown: 6,03
